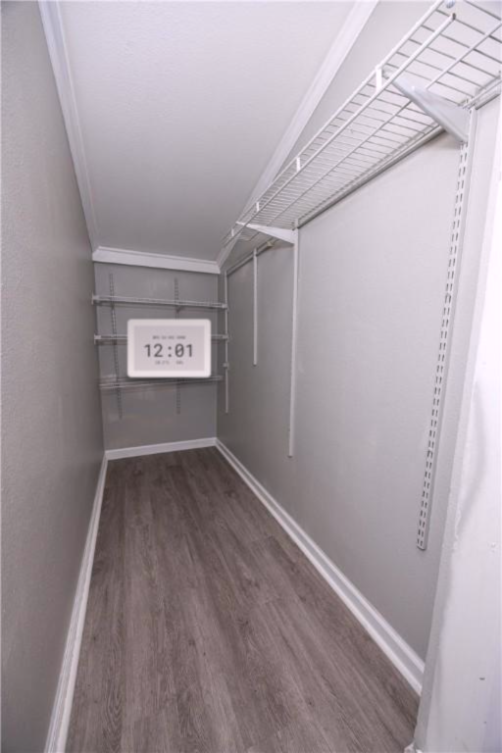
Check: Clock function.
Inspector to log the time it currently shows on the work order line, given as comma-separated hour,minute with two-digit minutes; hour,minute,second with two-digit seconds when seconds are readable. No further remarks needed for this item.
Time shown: 12,01
